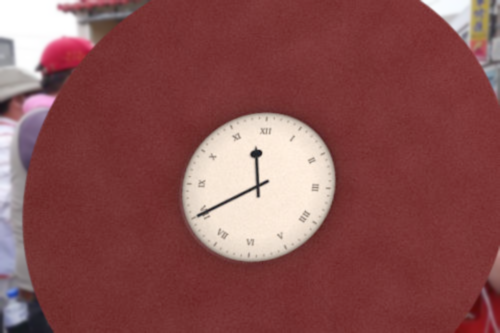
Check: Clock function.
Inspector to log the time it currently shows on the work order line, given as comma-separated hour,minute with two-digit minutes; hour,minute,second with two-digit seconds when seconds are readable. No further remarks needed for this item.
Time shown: 11,40
